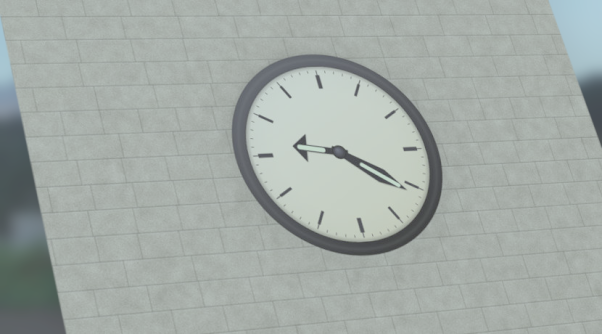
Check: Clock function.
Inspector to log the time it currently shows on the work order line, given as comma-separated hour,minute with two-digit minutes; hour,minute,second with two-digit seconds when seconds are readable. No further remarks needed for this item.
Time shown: 9,21
